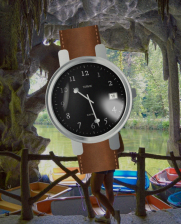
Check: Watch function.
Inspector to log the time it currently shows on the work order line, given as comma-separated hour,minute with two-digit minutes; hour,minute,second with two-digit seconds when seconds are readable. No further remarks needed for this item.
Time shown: 10,28
